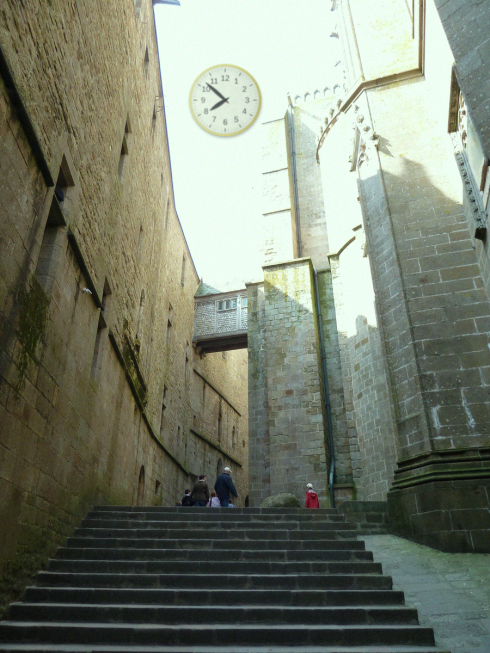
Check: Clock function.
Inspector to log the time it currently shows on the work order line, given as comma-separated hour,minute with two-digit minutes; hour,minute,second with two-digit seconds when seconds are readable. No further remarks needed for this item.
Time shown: 7,52
